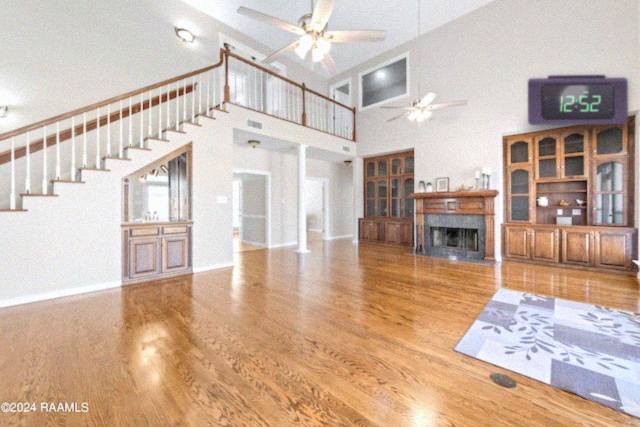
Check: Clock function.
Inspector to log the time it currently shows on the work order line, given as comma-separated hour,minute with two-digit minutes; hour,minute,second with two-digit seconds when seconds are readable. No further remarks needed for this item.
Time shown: 12,52
